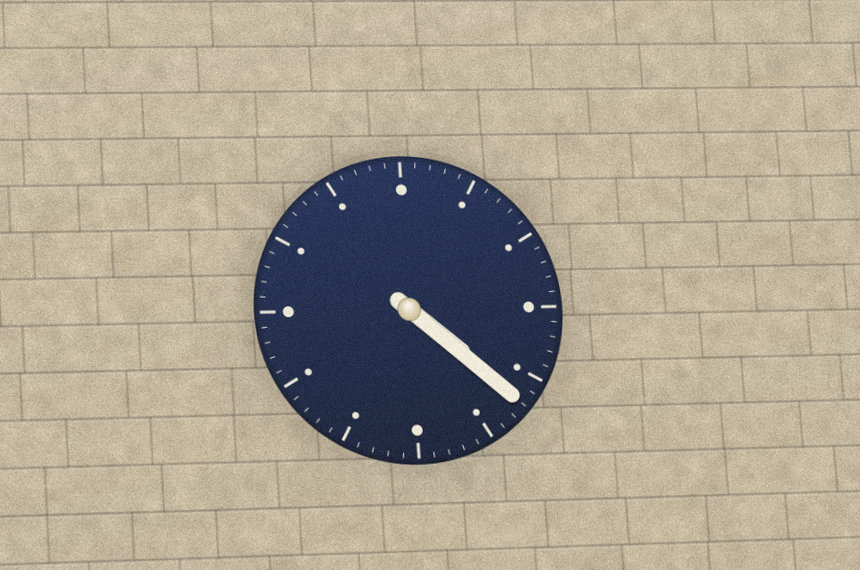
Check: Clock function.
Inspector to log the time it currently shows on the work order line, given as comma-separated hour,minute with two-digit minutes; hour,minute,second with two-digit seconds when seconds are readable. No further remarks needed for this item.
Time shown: 4,22
